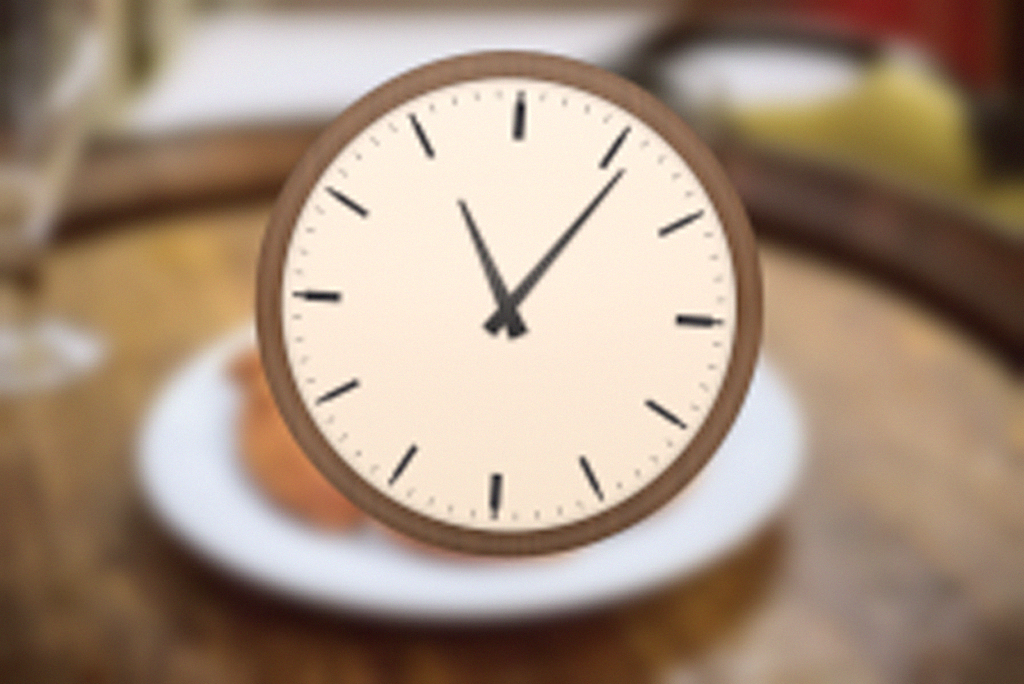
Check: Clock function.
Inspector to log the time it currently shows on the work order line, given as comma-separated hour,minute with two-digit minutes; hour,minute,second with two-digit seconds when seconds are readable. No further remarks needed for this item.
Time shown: 11,06
